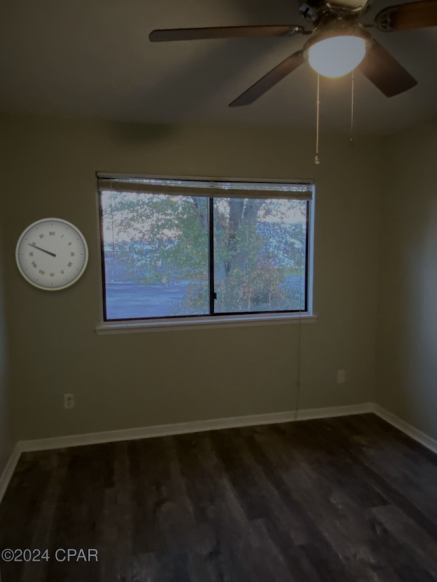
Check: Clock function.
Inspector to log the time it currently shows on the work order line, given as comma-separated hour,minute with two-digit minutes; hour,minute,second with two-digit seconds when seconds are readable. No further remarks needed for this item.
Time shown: 9,49
